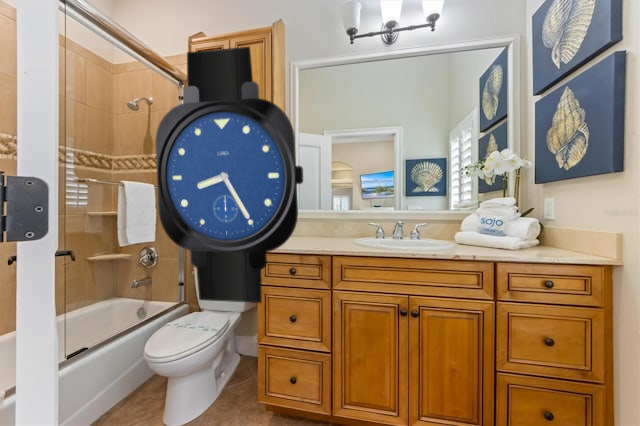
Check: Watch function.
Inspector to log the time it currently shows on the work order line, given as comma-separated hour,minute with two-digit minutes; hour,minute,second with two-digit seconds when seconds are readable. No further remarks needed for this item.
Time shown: 8,25
